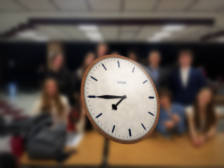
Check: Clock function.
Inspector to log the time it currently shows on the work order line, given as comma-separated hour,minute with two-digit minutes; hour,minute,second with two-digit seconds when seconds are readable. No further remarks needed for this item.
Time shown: 7,45
